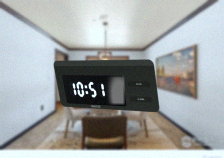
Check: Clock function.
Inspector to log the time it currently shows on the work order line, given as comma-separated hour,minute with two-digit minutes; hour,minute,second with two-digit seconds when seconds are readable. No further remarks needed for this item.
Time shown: 10,51
